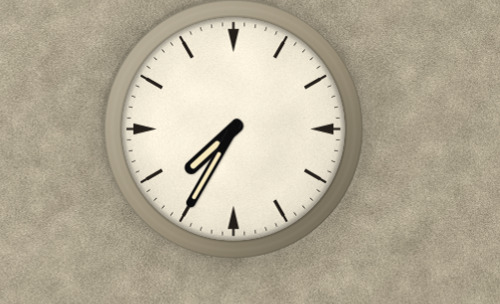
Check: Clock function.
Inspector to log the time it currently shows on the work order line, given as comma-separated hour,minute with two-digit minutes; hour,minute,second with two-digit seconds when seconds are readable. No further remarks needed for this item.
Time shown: 7,35
